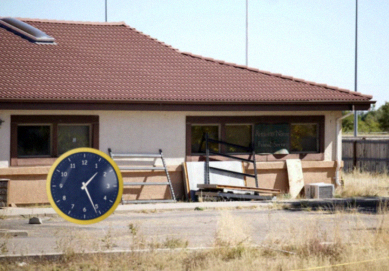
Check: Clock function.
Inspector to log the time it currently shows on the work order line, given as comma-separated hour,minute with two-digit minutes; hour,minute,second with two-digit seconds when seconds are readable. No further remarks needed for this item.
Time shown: 1,26
